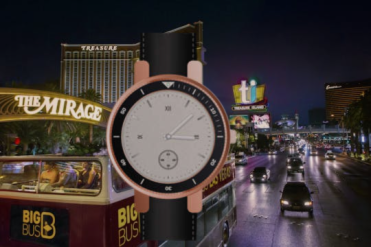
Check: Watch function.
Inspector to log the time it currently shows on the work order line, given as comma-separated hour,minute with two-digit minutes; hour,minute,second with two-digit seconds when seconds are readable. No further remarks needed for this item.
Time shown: 3,08
